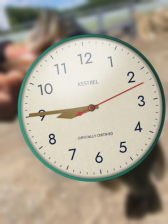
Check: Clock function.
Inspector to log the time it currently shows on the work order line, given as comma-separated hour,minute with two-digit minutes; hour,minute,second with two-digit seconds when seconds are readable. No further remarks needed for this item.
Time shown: 8,45,12
